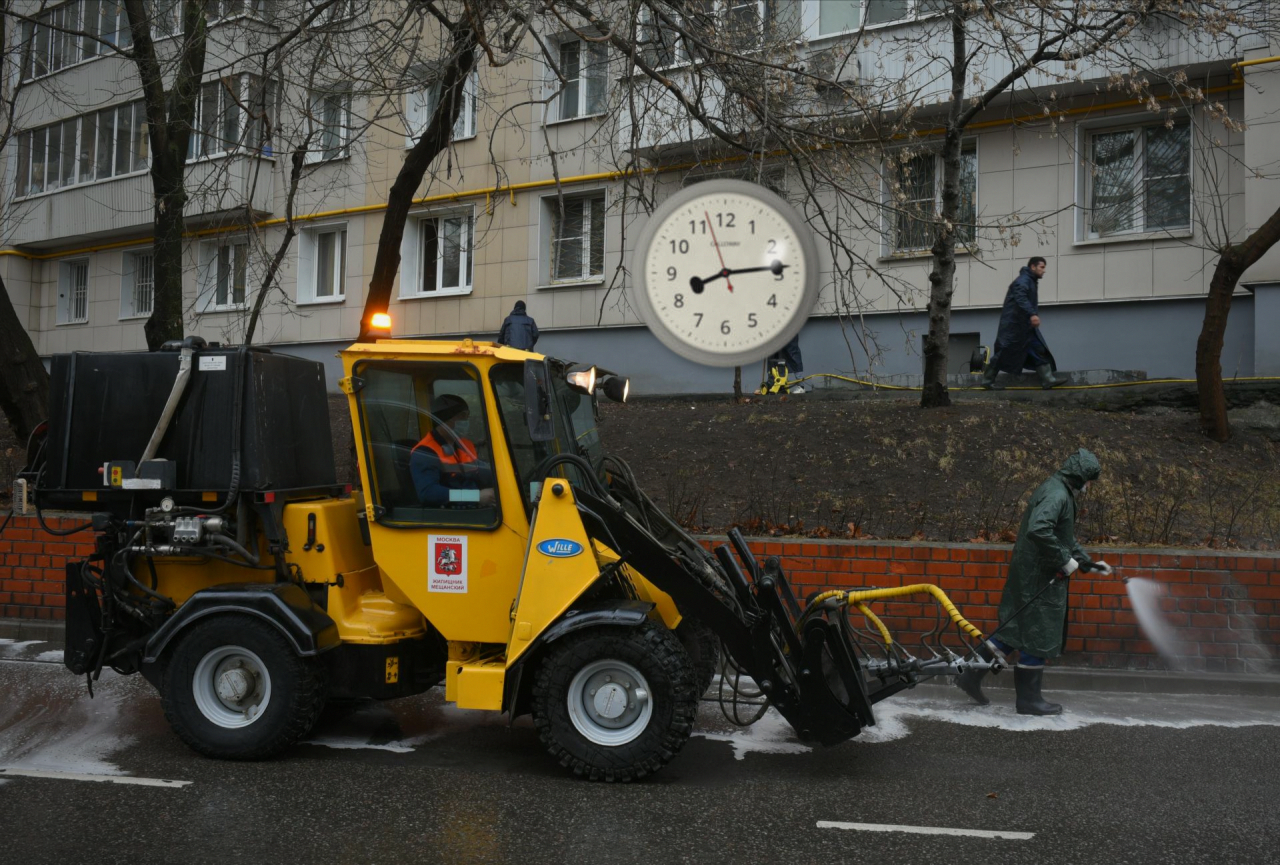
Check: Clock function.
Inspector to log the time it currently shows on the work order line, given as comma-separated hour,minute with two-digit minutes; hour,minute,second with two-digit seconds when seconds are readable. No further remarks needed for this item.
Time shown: 8,13,57
